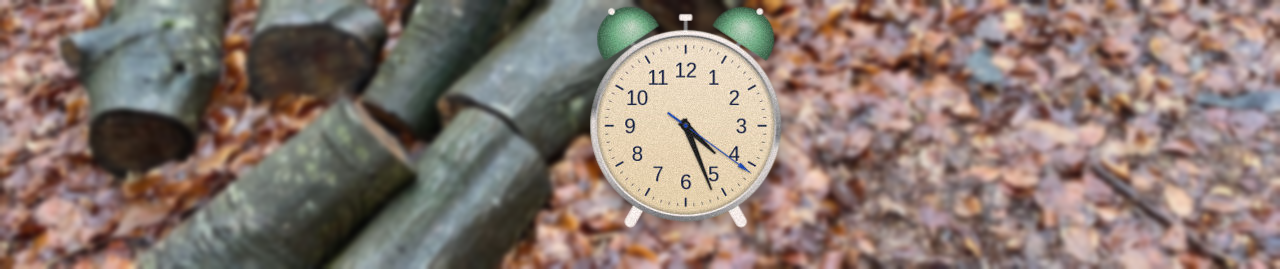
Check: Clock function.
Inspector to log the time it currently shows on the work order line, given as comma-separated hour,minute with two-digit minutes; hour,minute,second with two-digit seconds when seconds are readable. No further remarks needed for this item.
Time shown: 4,26,21
